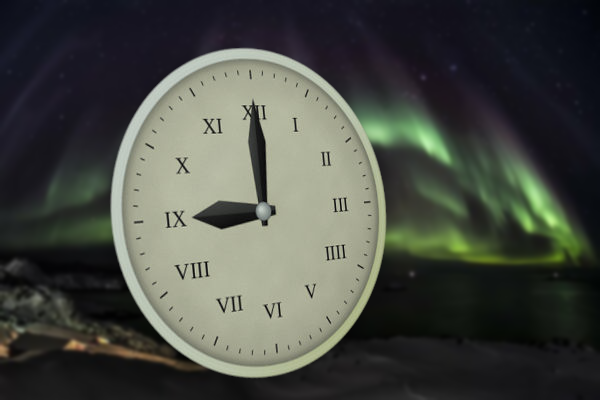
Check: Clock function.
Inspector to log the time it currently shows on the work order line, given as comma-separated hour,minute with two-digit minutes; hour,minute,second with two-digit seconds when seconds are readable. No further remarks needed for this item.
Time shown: 9,00
